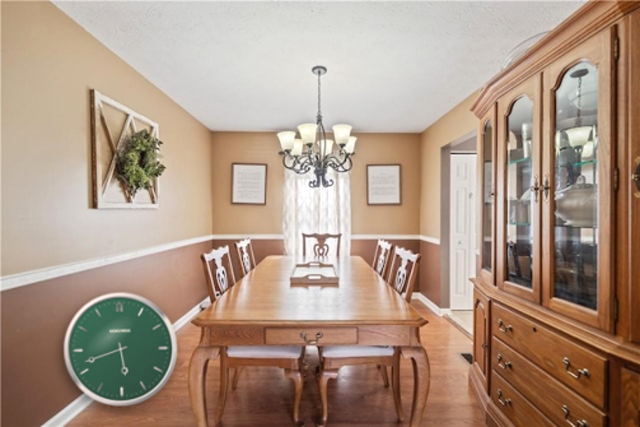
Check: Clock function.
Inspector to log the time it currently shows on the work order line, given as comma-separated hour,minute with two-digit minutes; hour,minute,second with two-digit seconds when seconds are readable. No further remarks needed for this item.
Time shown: 5,42
